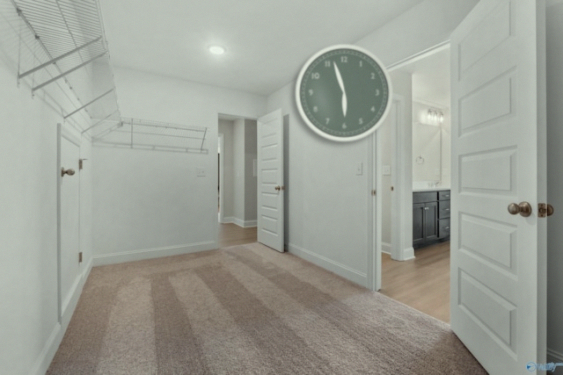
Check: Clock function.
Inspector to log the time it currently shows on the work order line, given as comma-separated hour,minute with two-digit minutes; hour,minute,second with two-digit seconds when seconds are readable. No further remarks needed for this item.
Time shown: 5,57
